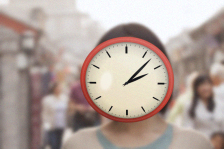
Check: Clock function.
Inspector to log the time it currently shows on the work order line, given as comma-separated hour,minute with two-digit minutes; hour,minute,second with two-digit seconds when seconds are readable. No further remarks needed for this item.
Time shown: 2,07
